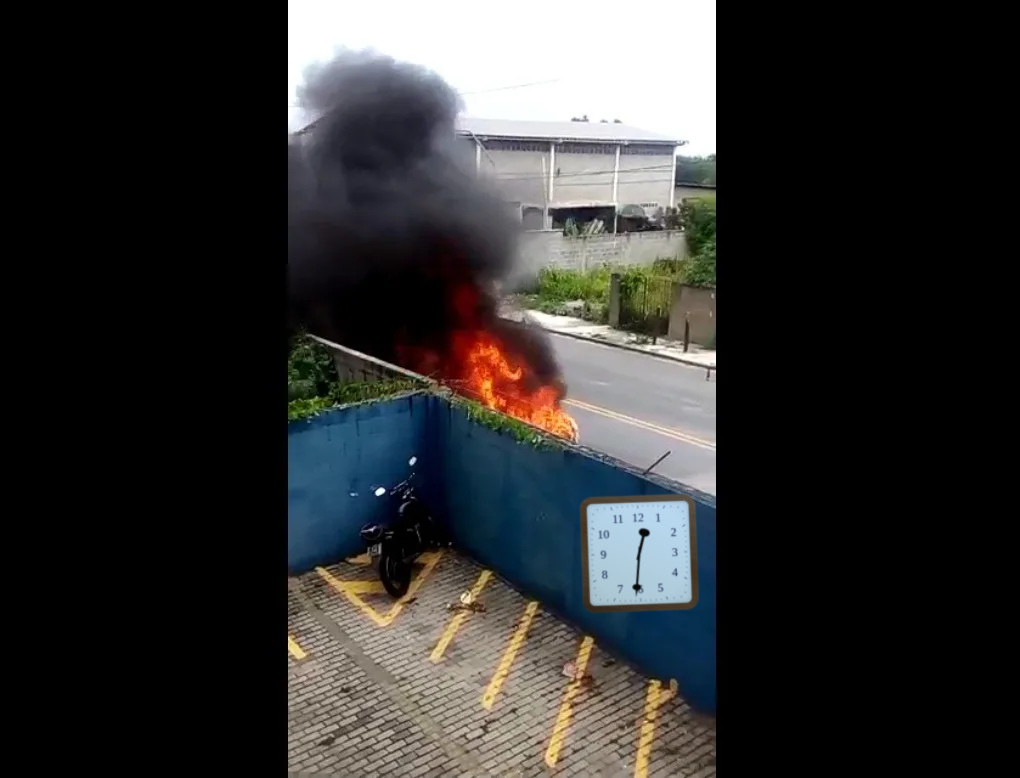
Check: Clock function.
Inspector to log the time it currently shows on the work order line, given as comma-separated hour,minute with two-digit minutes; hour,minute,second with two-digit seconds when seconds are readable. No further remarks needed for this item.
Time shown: 12,31
